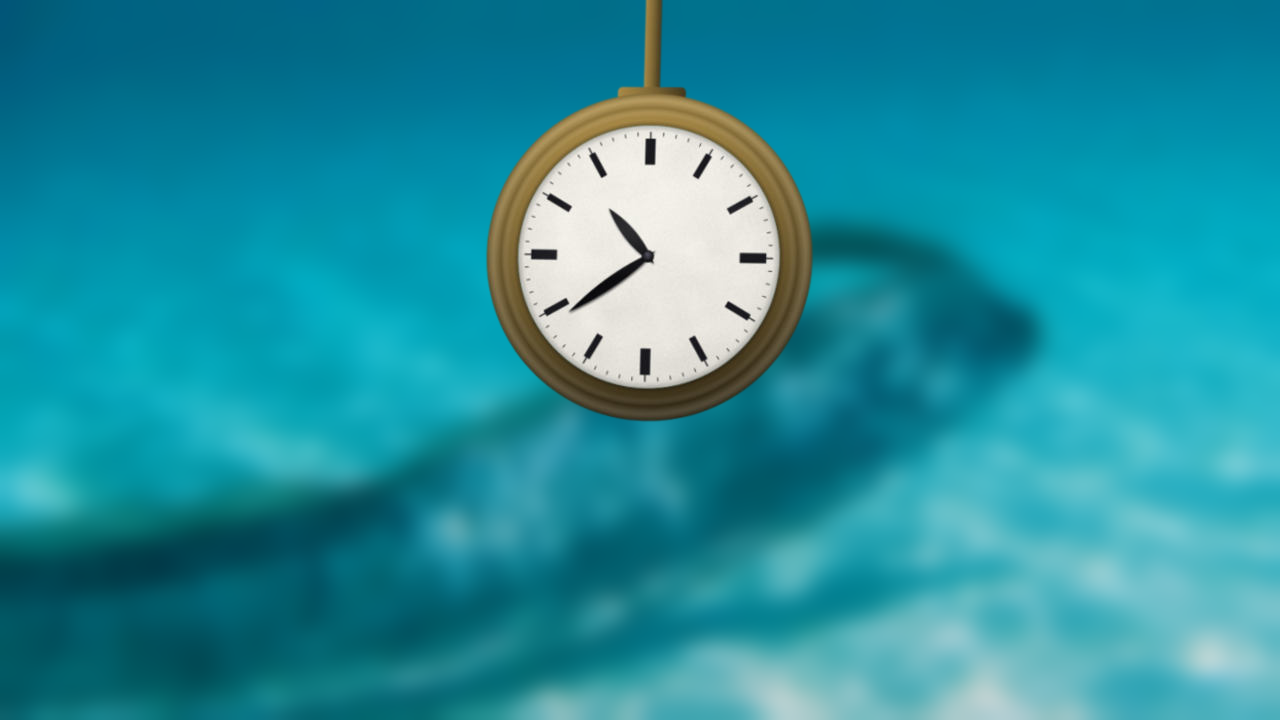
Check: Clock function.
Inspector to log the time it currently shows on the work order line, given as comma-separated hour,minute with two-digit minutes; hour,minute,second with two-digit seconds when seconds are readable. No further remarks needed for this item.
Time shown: 10,39
